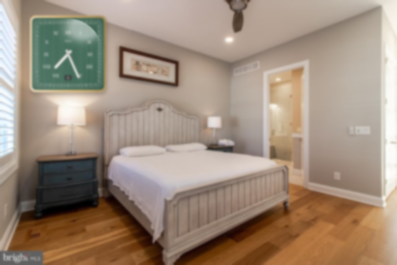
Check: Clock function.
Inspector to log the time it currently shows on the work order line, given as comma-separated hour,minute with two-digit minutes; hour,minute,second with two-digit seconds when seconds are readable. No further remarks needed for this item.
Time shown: 7,26
